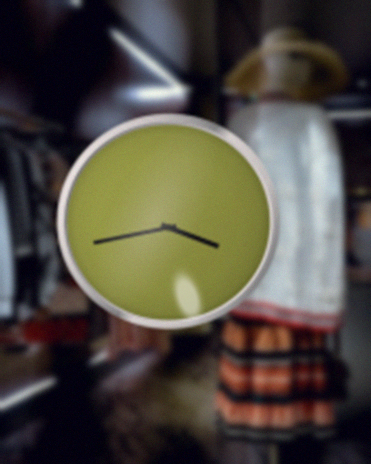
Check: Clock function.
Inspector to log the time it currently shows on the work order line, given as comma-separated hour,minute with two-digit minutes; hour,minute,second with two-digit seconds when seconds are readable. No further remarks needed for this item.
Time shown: 3,43
